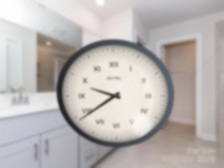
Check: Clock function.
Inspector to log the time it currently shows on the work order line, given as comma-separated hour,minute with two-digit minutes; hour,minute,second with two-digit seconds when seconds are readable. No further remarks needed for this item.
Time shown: 9,39
